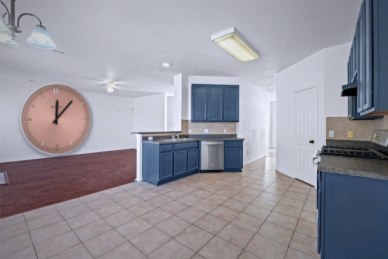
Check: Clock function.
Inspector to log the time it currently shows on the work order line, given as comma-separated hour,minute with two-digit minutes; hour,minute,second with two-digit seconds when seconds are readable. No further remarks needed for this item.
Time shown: 12,07
